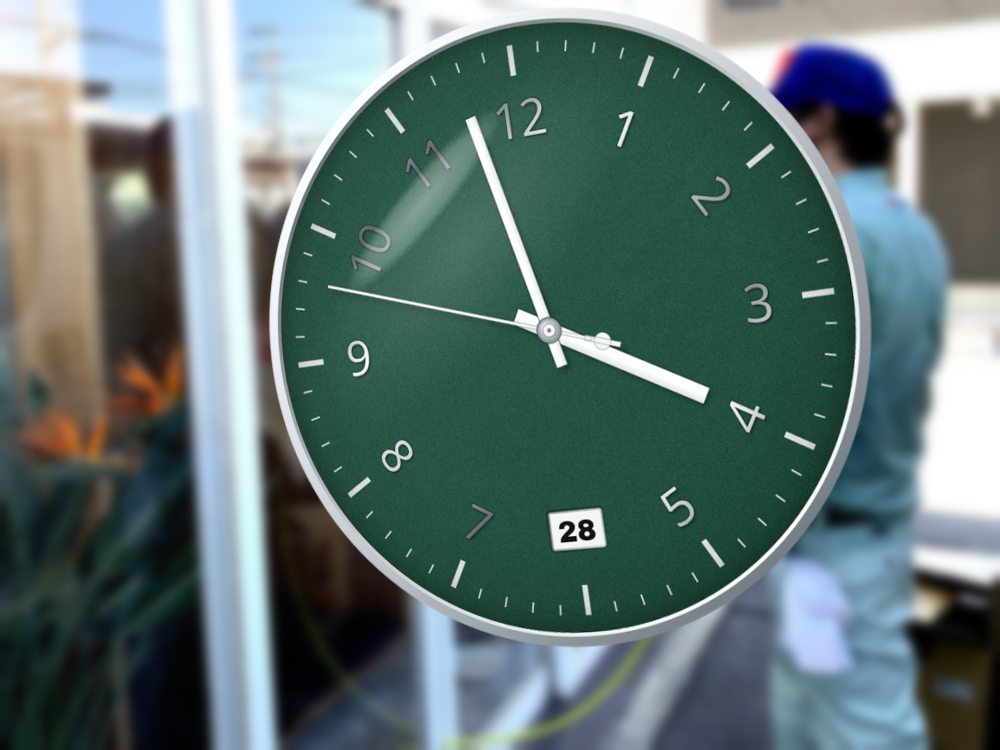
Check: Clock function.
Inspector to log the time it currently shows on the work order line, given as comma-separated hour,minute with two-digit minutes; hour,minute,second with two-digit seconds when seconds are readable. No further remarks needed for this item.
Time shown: 3,57,48
